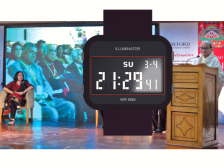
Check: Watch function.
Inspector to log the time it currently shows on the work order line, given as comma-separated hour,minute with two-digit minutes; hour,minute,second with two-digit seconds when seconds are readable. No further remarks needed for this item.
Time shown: 21,29,41
